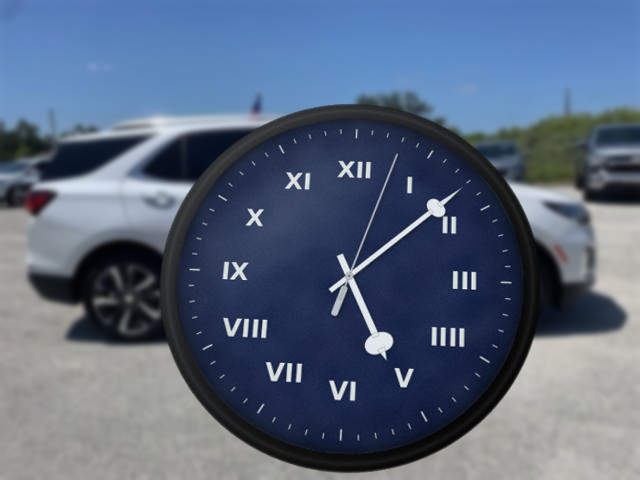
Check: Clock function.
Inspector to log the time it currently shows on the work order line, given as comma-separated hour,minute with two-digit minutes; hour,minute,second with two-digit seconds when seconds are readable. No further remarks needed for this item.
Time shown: 5,08,03
